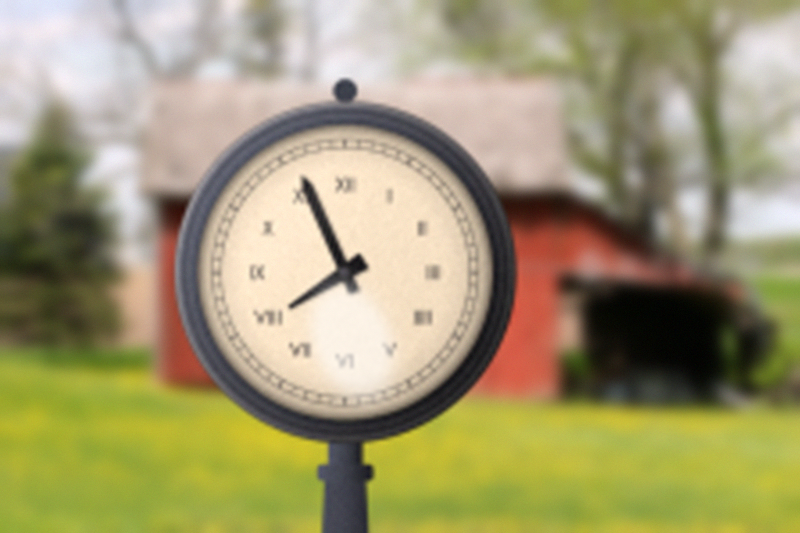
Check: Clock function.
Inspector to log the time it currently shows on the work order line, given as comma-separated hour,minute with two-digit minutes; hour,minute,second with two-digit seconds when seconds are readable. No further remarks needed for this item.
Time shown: 7,56
